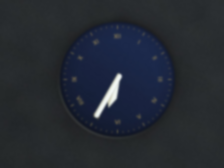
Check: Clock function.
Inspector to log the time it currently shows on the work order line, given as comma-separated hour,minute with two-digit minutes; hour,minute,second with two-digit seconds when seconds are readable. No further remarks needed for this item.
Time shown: 6,35
